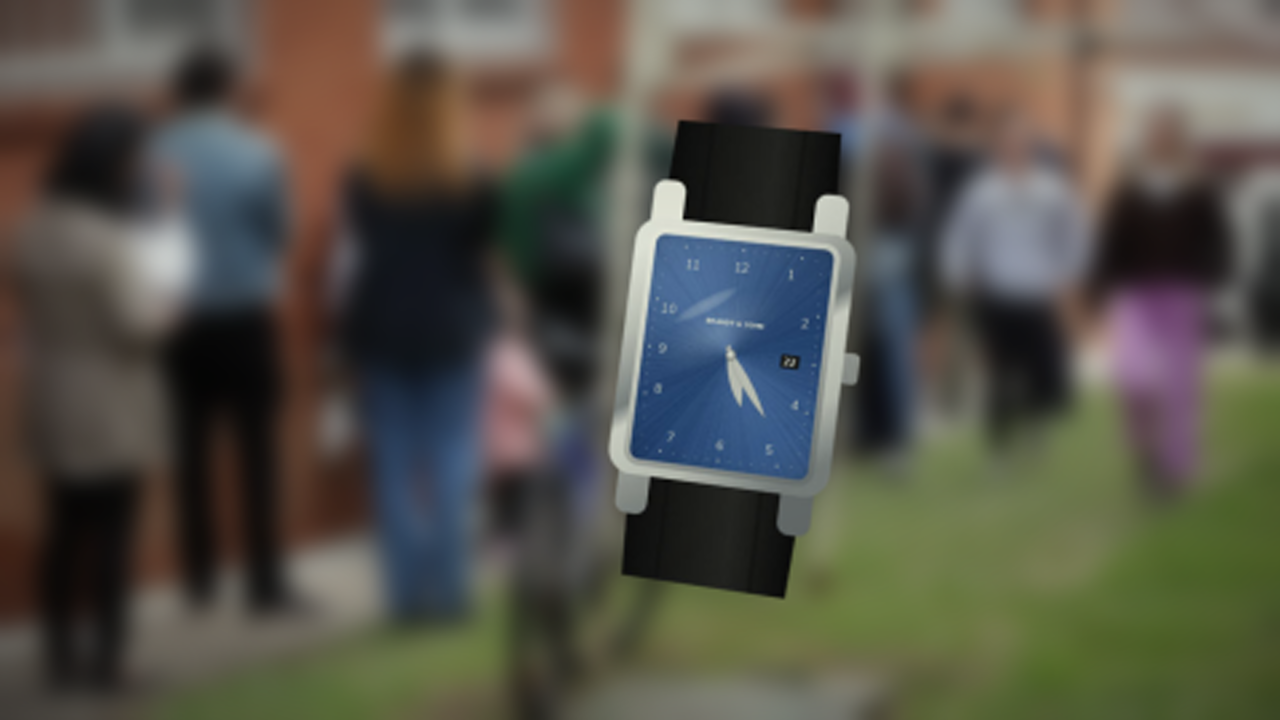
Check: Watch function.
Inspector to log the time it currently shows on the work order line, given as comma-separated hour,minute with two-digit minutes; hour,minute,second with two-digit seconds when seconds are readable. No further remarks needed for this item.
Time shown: 5,24
